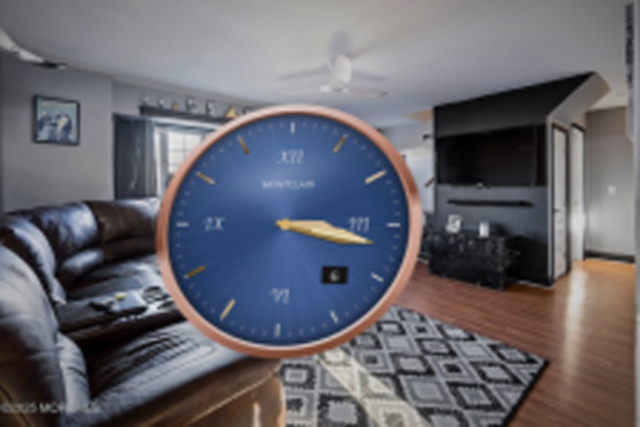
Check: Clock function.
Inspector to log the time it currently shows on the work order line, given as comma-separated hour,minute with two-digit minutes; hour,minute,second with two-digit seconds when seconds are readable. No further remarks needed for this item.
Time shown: 3,17
